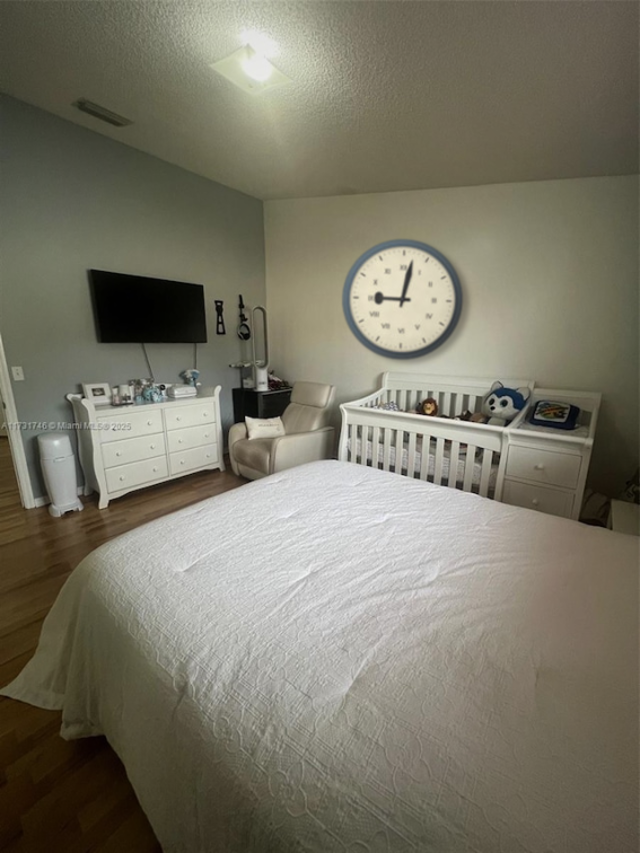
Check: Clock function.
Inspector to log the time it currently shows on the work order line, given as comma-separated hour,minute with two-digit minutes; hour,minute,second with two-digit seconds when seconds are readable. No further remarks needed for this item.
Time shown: 9,02
